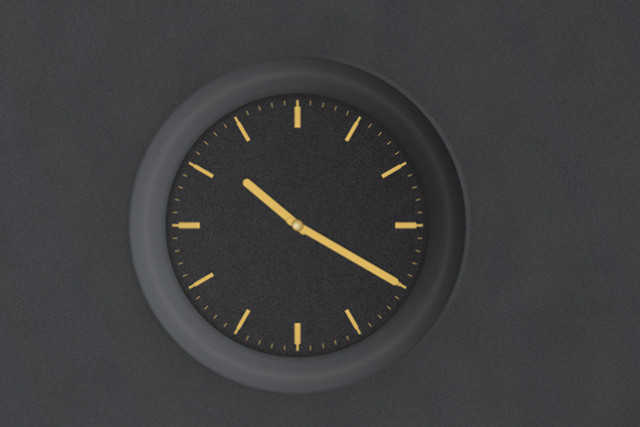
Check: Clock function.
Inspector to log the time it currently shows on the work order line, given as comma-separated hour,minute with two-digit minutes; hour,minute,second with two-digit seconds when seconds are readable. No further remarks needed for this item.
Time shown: 10,20
